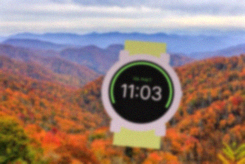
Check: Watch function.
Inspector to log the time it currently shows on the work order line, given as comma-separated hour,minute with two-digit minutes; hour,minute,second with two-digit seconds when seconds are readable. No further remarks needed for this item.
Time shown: 11,03
